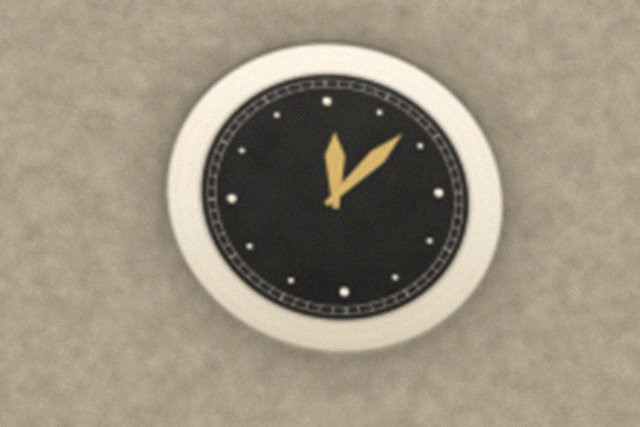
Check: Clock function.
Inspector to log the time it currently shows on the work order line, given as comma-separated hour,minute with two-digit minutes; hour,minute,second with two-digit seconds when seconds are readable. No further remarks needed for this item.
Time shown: 12,08
